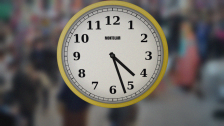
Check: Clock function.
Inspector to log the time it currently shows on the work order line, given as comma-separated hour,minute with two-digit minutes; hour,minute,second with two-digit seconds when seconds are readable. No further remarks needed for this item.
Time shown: 4,27
